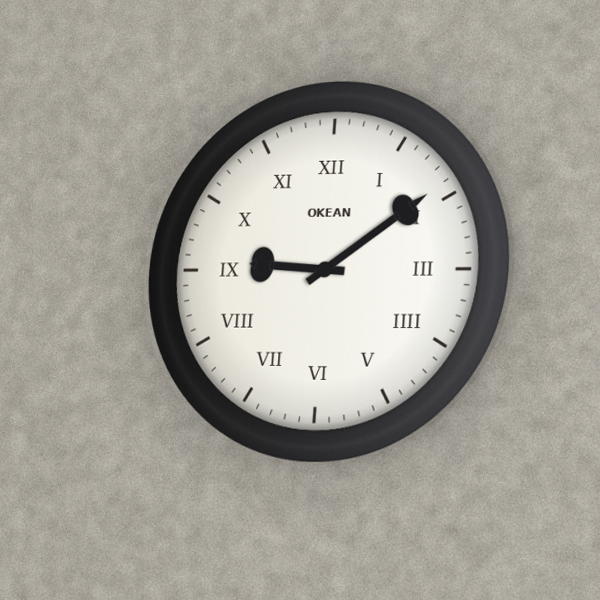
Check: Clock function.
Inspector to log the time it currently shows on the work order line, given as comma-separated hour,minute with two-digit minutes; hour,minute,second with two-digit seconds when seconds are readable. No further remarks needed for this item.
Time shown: 9,09
